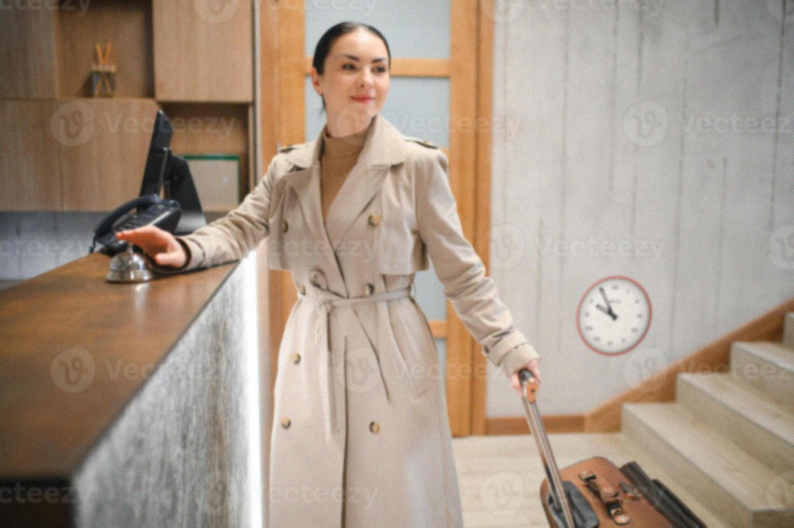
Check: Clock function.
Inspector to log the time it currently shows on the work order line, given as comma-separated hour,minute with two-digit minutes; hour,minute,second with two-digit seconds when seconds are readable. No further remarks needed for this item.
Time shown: 9,55
